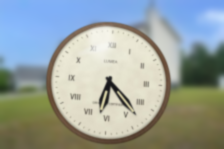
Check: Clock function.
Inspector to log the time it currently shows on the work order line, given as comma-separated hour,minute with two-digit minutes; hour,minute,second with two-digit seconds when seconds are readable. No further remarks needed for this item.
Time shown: 6,23
